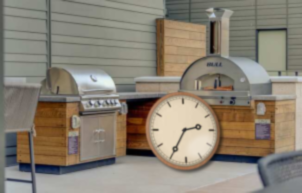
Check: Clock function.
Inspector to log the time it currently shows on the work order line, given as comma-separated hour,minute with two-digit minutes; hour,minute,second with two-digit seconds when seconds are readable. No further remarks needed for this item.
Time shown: 2,35
